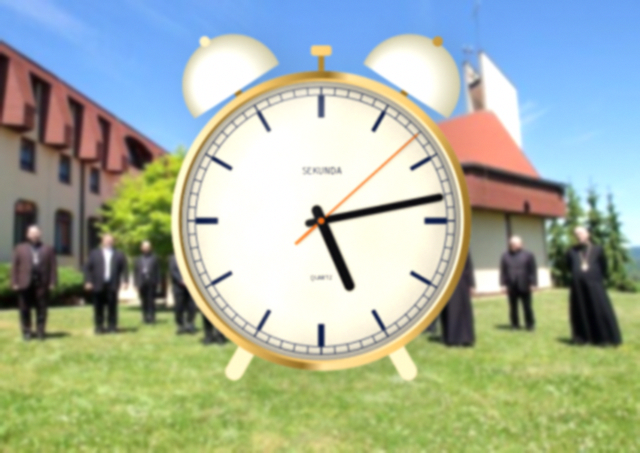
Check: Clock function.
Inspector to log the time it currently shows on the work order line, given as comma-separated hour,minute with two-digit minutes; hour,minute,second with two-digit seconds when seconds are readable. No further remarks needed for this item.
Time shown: 5,13,08
